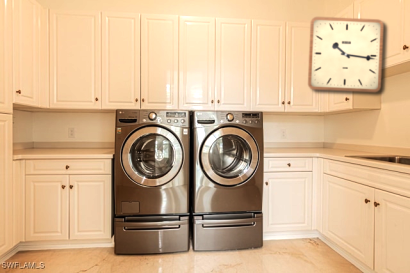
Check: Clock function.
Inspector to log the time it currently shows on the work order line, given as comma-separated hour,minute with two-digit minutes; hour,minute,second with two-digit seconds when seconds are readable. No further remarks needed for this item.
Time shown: 10,16
